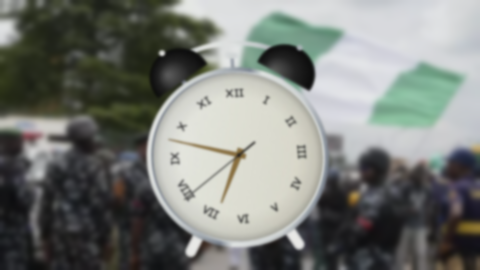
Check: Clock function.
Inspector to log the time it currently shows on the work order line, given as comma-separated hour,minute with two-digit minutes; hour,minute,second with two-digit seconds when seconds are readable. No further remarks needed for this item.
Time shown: 6,47,39
